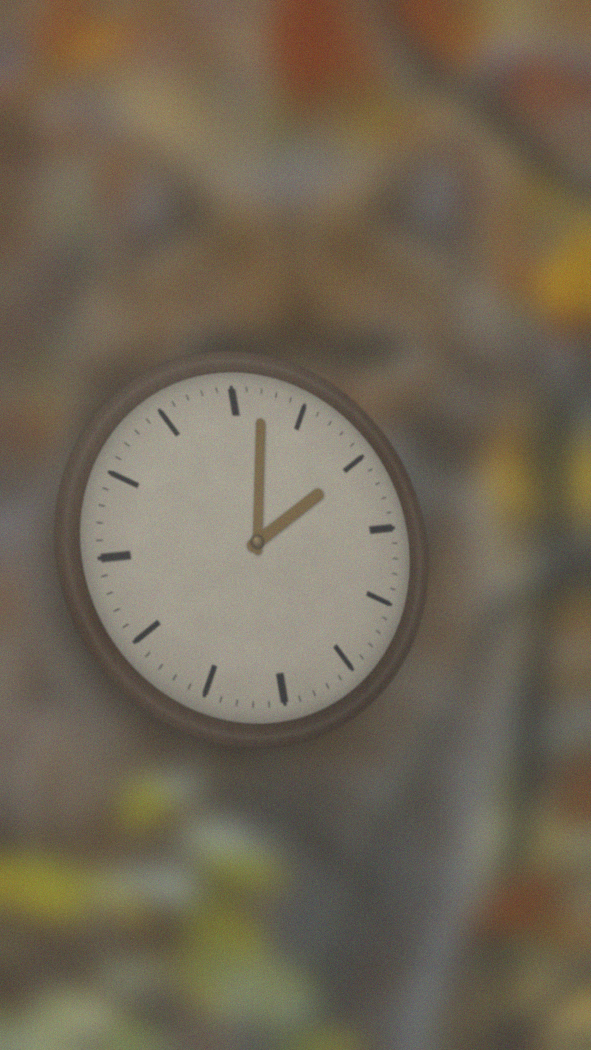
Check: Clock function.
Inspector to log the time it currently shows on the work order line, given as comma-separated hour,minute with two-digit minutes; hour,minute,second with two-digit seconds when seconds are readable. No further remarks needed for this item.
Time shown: 2,02
